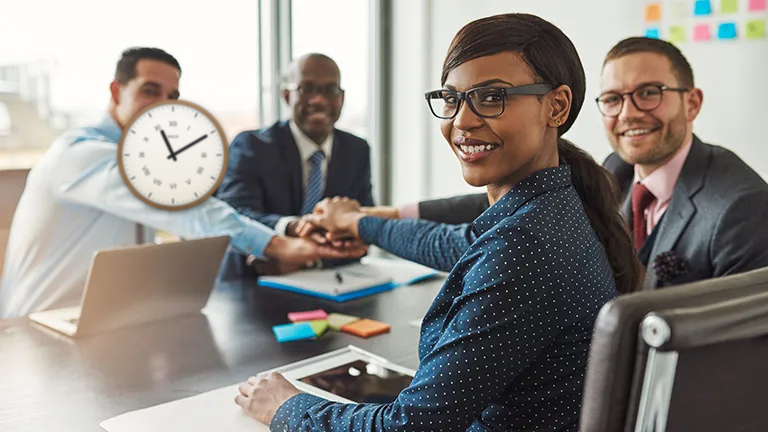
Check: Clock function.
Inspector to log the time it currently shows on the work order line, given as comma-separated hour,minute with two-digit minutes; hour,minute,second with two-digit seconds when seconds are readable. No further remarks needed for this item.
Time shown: 11,10
